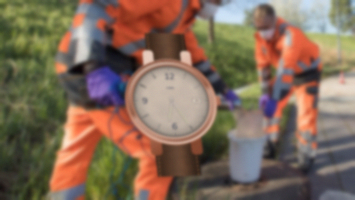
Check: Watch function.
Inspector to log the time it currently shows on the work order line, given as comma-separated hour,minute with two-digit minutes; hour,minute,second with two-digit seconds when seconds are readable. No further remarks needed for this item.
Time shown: 6,25
